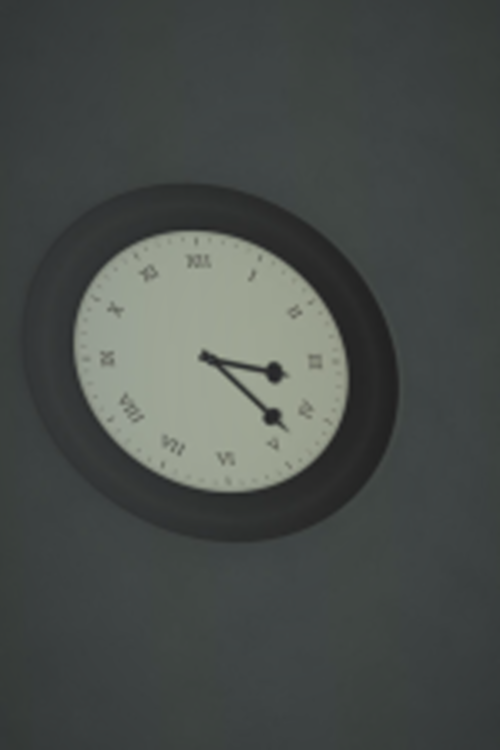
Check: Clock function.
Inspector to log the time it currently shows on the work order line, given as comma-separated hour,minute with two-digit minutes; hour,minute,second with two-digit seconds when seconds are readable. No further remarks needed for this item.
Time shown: 3,23
